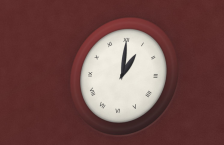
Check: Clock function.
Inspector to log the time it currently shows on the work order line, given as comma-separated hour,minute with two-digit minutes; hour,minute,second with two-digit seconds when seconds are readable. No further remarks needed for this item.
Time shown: 1,00
